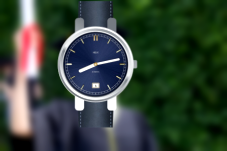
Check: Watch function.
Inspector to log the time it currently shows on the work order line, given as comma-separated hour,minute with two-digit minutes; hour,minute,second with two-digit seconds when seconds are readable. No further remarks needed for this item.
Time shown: 8,13
